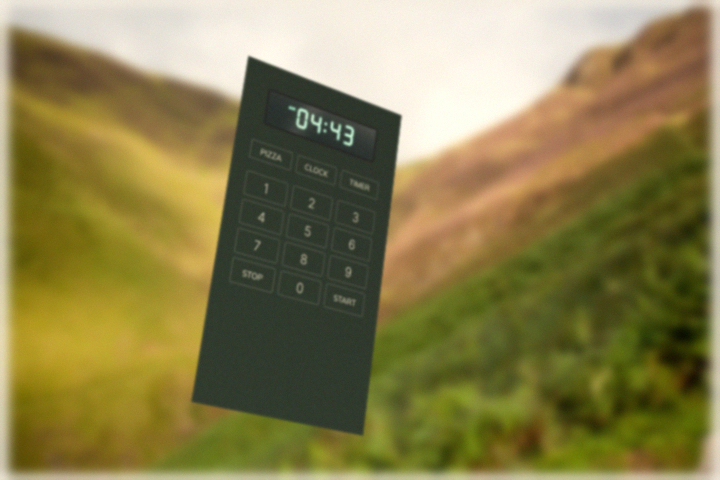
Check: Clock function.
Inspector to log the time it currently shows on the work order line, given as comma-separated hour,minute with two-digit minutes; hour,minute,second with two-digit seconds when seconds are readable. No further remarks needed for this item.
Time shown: 4,43
